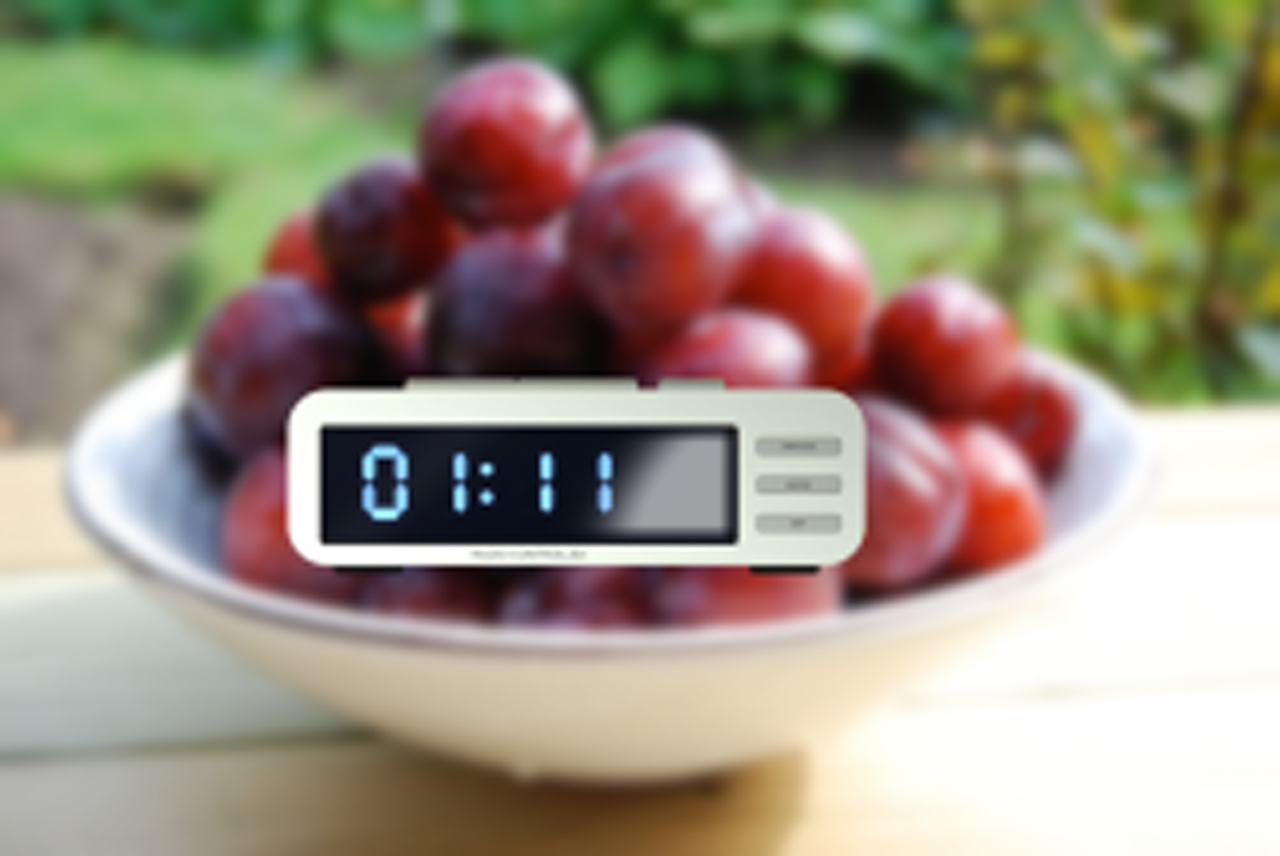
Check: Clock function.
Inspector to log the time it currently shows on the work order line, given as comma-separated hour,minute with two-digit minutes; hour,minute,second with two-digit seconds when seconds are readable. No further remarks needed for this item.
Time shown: 1,11
